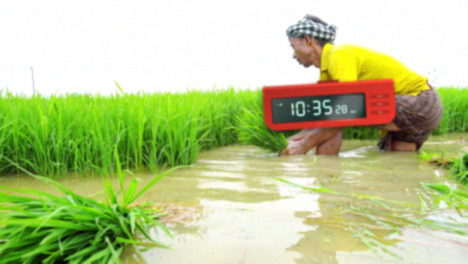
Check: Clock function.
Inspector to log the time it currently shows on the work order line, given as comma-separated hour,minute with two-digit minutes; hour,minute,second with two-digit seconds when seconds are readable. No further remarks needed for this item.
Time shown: 10,35
